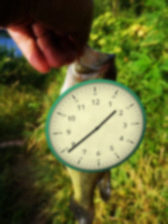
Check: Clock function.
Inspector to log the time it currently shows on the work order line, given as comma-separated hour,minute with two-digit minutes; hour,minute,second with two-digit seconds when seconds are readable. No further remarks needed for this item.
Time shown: 1,39
